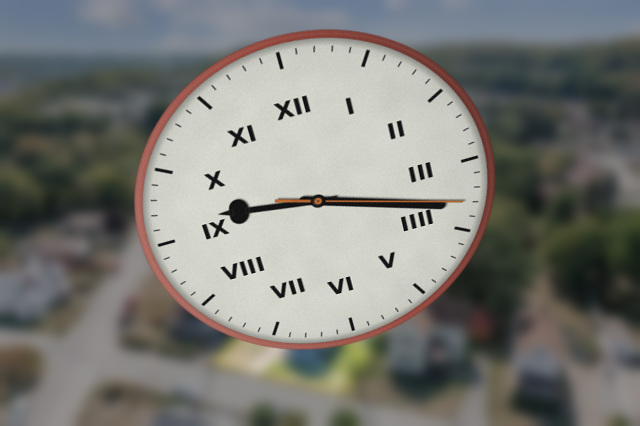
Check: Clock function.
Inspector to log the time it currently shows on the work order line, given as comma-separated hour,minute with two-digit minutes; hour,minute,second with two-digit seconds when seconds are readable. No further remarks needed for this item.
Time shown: 9,18,18
